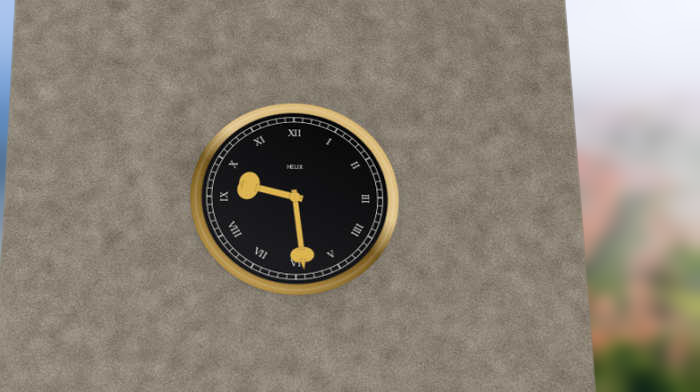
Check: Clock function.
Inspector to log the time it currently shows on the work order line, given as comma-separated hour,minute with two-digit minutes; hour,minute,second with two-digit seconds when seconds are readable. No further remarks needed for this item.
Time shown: 9,29
